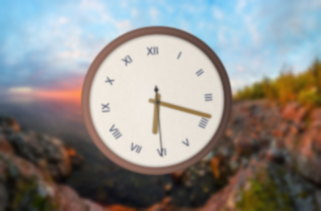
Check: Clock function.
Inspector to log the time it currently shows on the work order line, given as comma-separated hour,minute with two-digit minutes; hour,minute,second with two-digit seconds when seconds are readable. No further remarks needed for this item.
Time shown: 6,18,30
